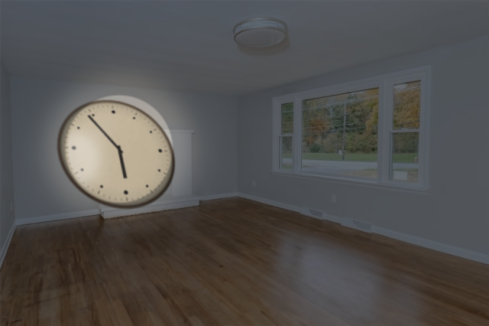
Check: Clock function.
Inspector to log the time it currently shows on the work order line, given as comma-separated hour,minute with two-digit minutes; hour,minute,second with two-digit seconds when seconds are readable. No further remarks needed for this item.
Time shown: 5,54
